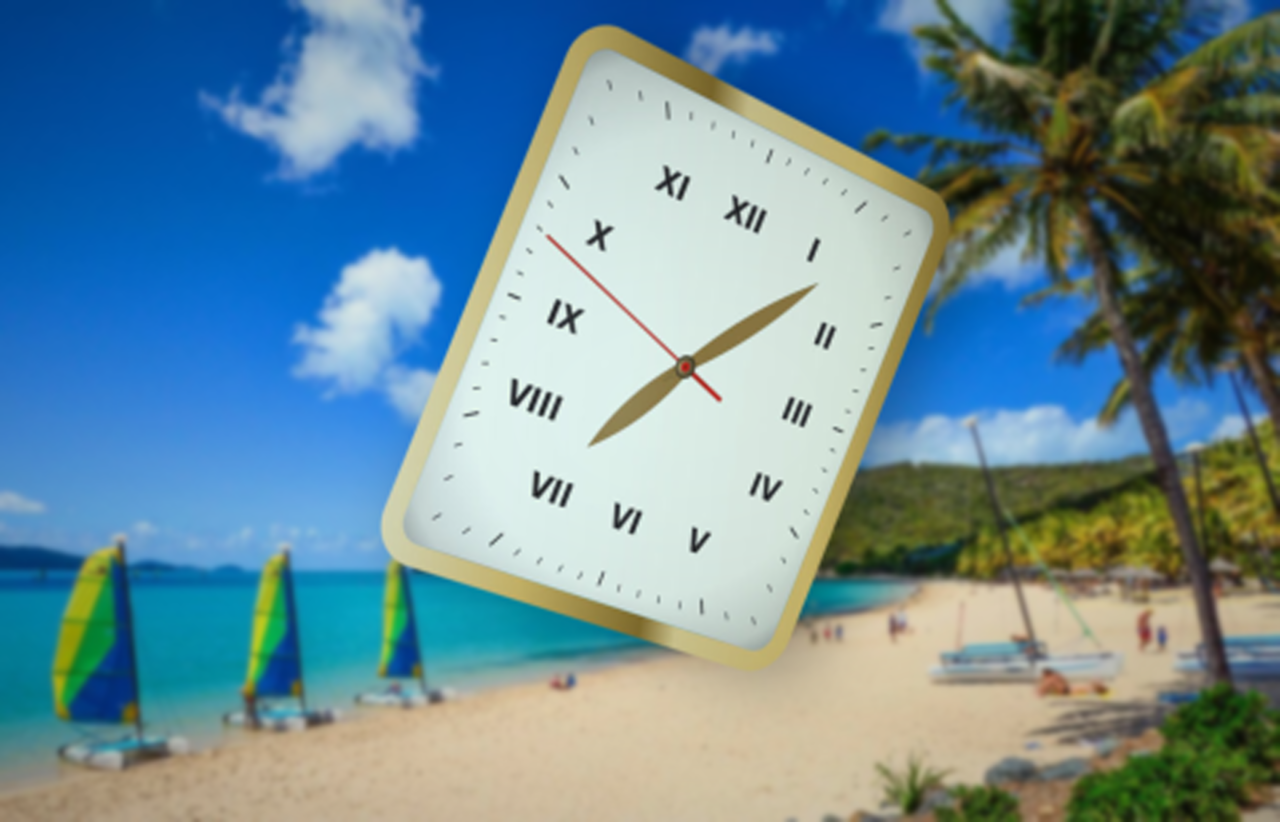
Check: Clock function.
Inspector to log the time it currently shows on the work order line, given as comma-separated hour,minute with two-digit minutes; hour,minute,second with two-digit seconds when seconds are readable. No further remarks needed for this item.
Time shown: 7,06,48
